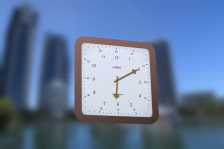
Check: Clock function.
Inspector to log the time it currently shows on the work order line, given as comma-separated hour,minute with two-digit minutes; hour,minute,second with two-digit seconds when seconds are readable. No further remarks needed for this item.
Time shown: 6,10
